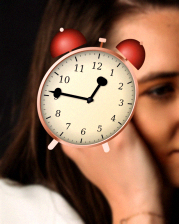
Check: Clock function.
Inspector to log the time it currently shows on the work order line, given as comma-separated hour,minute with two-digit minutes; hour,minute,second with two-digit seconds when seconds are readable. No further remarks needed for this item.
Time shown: 12,46
